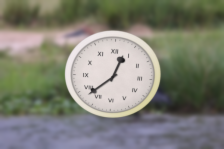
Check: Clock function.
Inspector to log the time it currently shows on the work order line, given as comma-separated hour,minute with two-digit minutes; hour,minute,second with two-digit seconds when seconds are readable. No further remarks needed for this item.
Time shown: 12,38
